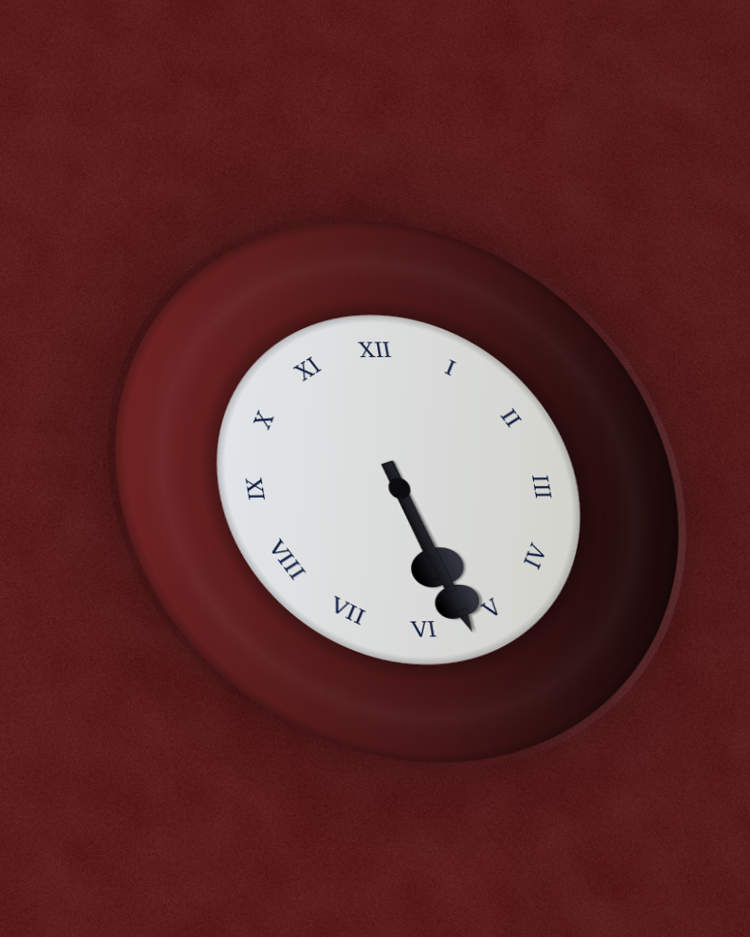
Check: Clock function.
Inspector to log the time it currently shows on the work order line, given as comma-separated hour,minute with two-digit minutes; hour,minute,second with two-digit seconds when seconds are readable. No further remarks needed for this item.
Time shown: 5,27
